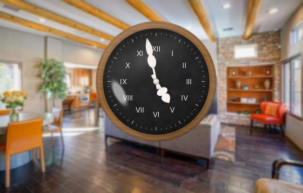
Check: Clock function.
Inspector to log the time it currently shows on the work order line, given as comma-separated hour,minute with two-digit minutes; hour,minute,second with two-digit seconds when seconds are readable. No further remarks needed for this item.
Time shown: 4,58
